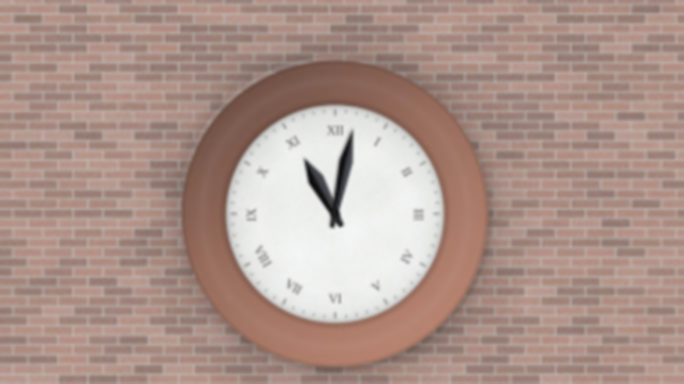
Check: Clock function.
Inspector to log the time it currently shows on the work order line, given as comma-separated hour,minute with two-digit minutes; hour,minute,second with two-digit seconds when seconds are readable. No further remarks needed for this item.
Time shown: 11,02
